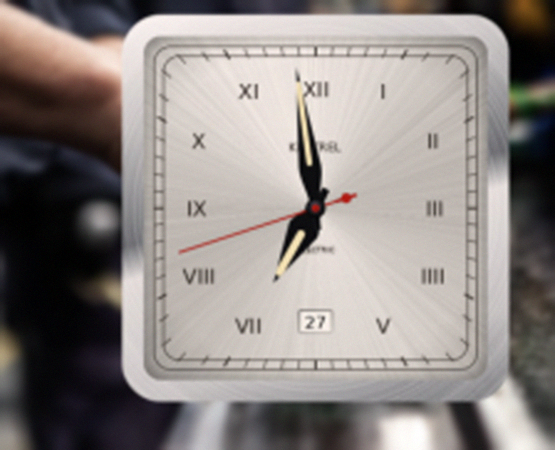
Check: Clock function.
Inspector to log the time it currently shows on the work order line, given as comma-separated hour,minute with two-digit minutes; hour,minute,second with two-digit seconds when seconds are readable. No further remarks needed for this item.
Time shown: 6,58,42
